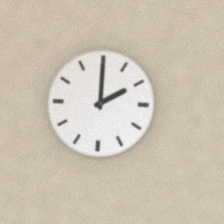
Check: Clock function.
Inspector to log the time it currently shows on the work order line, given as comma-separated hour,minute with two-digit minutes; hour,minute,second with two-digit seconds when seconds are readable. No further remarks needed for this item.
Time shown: 2,00
